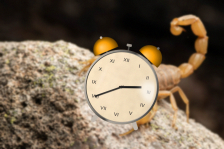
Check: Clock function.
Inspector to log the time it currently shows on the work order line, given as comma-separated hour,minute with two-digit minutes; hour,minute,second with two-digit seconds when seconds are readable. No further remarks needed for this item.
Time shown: 2,40
